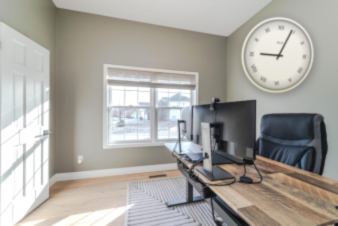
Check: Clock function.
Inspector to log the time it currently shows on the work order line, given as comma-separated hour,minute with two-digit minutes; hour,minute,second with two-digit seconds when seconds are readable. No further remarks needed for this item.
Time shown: 9,04
